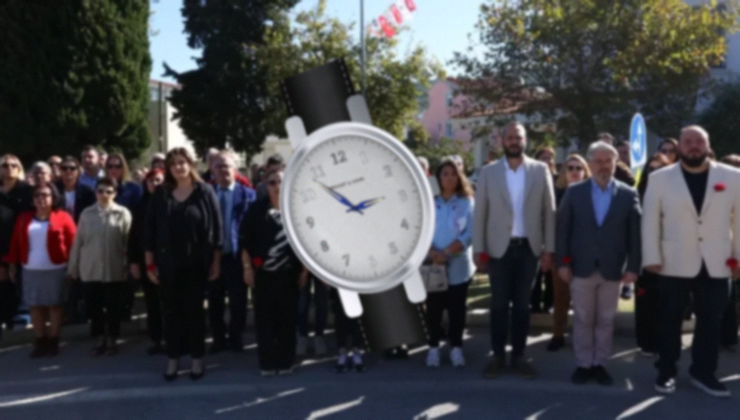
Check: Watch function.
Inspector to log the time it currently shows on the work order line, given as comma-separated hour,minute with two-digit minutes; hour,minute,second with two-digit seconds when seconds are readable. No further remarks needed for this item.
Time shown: 2,53
